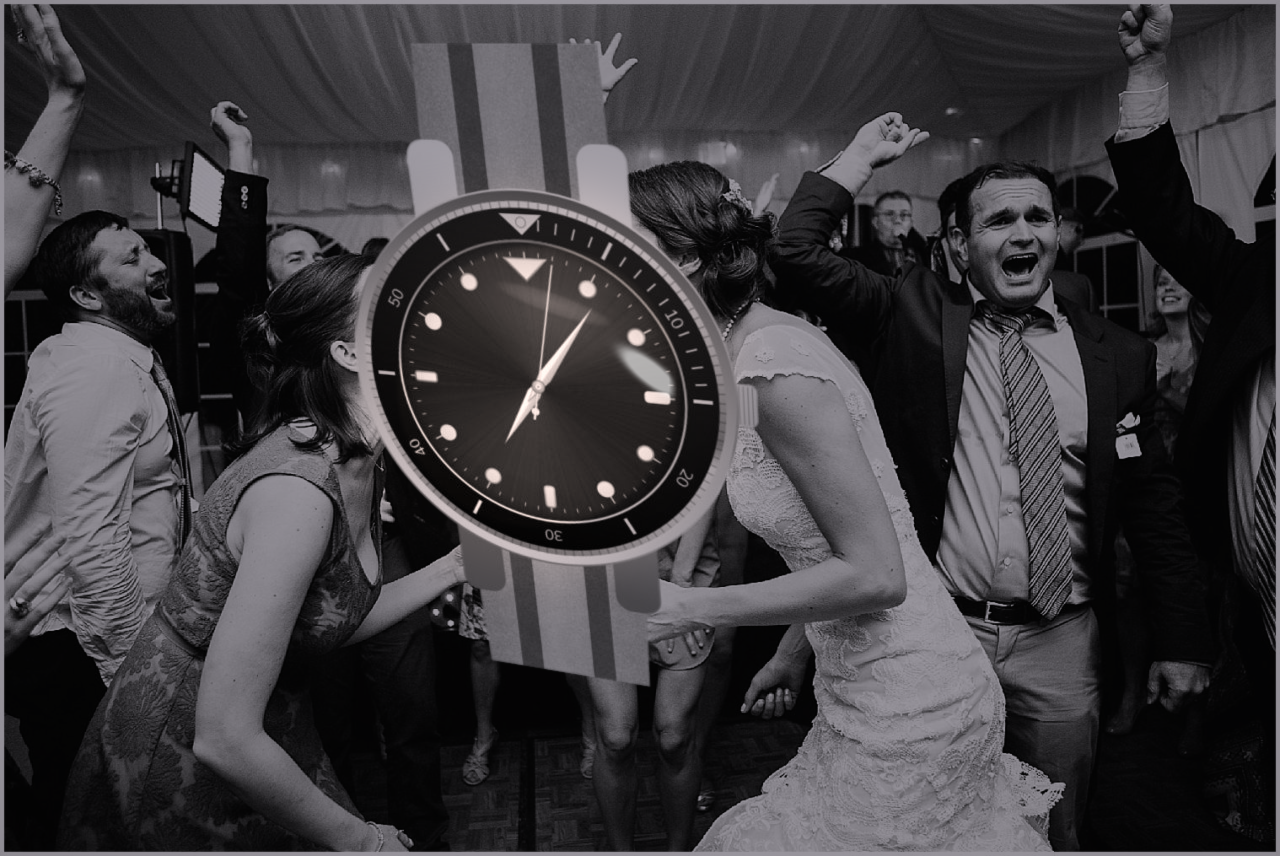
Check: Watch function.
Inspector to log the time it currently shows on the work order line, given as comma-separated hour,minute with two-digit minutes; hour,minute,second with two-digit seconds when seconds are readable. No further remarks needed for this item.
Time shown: 7,06,02
